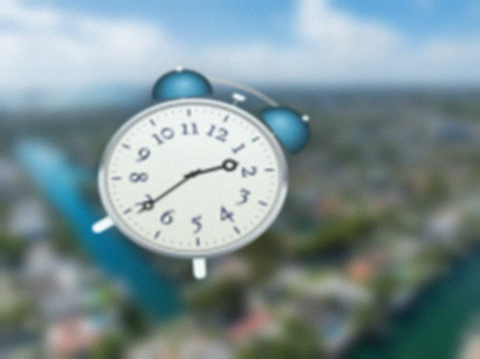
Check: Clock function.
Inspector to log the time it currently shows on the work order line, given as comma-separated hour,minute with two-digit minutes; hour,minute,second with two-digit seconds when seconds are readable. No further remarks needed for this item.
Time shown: 1,34
